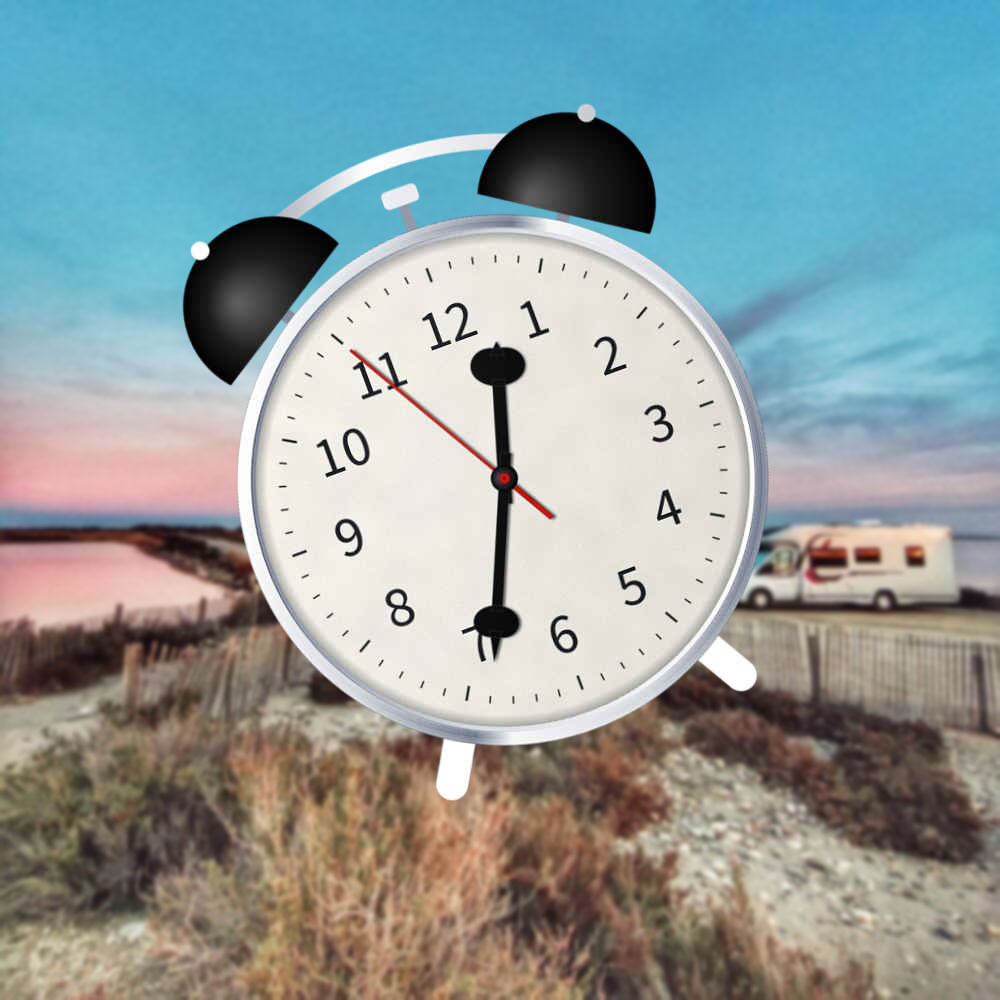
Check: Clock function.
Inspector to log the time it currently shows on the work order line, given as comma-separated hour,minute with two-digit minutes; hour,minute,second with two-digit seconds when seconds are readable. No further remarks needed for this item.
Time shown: 12,33,55
